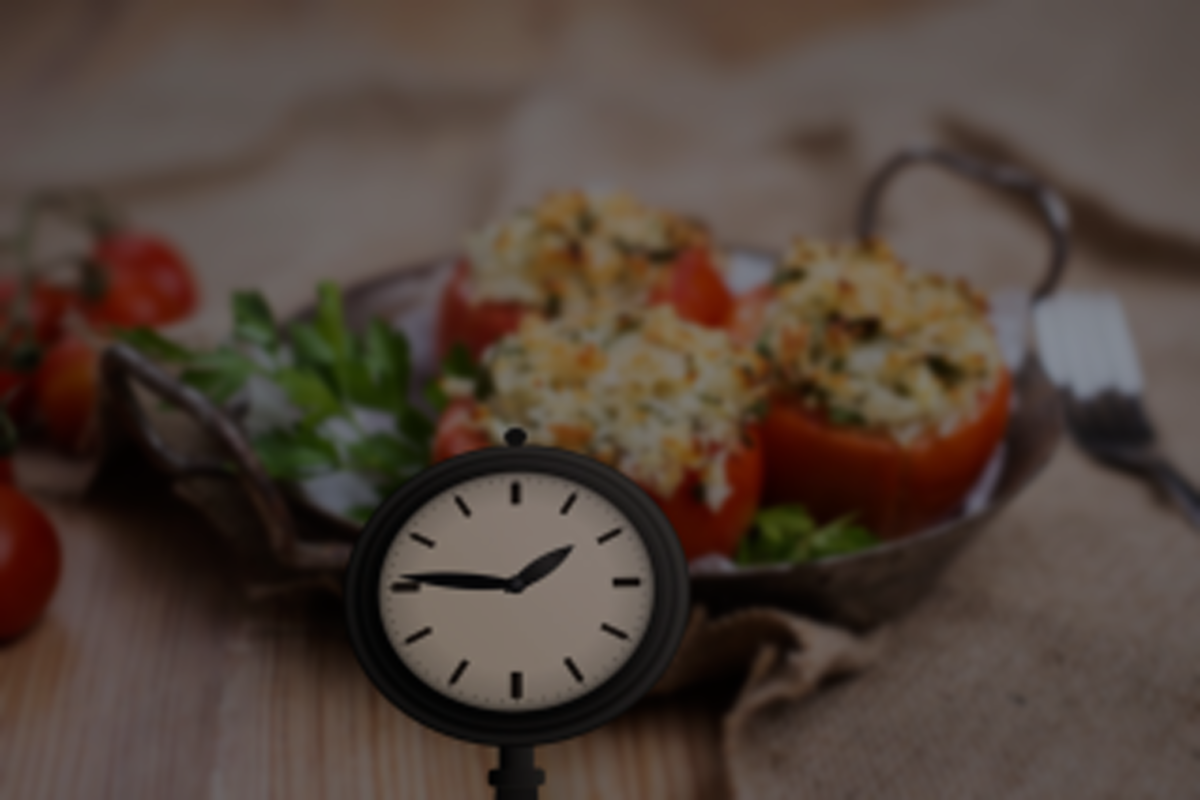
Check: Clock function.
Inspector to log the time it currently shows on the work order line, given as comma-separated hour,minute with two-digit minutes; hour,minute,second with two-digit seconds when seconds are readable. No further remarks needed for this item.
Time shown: 1,46
